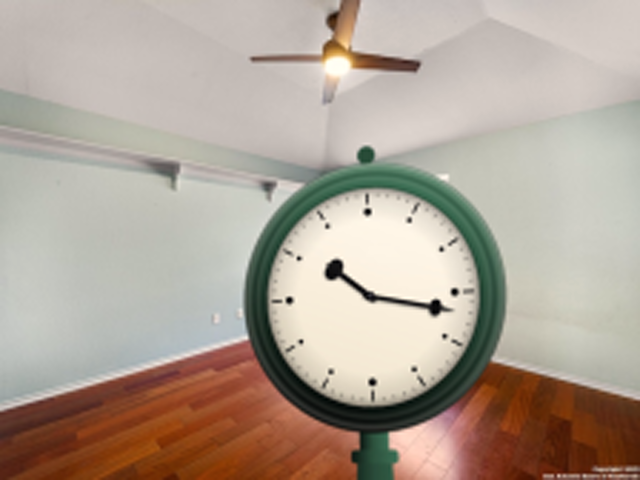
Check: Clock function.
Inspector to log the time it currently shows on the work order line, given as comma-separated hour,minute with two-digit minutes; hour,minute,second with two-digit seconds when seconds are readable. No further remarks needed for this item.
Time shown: 10,17
